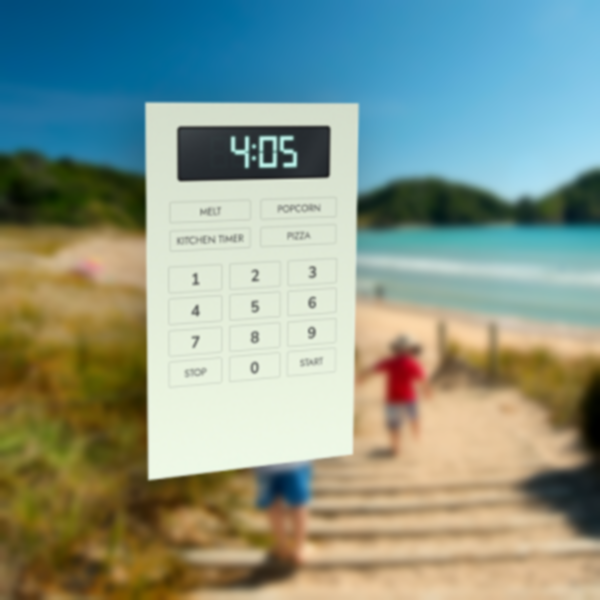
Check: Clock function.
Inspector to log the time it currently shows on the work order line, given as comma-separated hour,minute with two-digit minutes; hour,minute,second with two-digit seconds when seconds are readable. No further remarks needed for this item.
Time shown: 4,05
